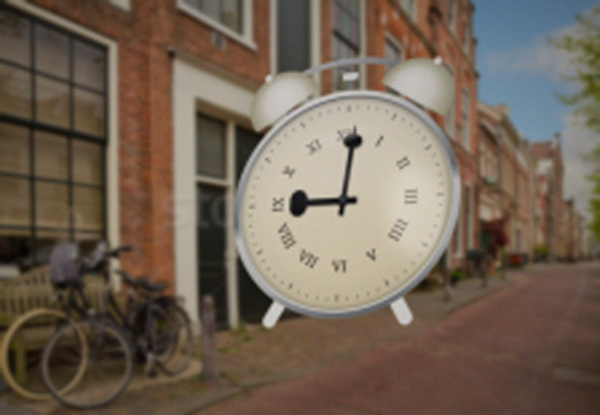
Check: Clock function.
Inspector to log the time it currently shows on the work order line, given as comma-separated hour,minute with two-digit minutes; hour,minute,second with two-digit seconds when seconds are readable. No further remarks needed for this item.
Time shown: 9,01
